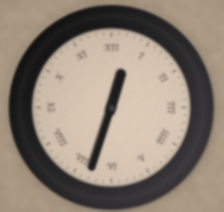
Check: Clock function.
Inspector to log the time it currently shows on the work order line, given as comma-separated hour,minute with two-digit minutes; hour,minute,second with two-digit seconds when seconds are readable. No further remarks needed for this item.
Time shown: 12,33
